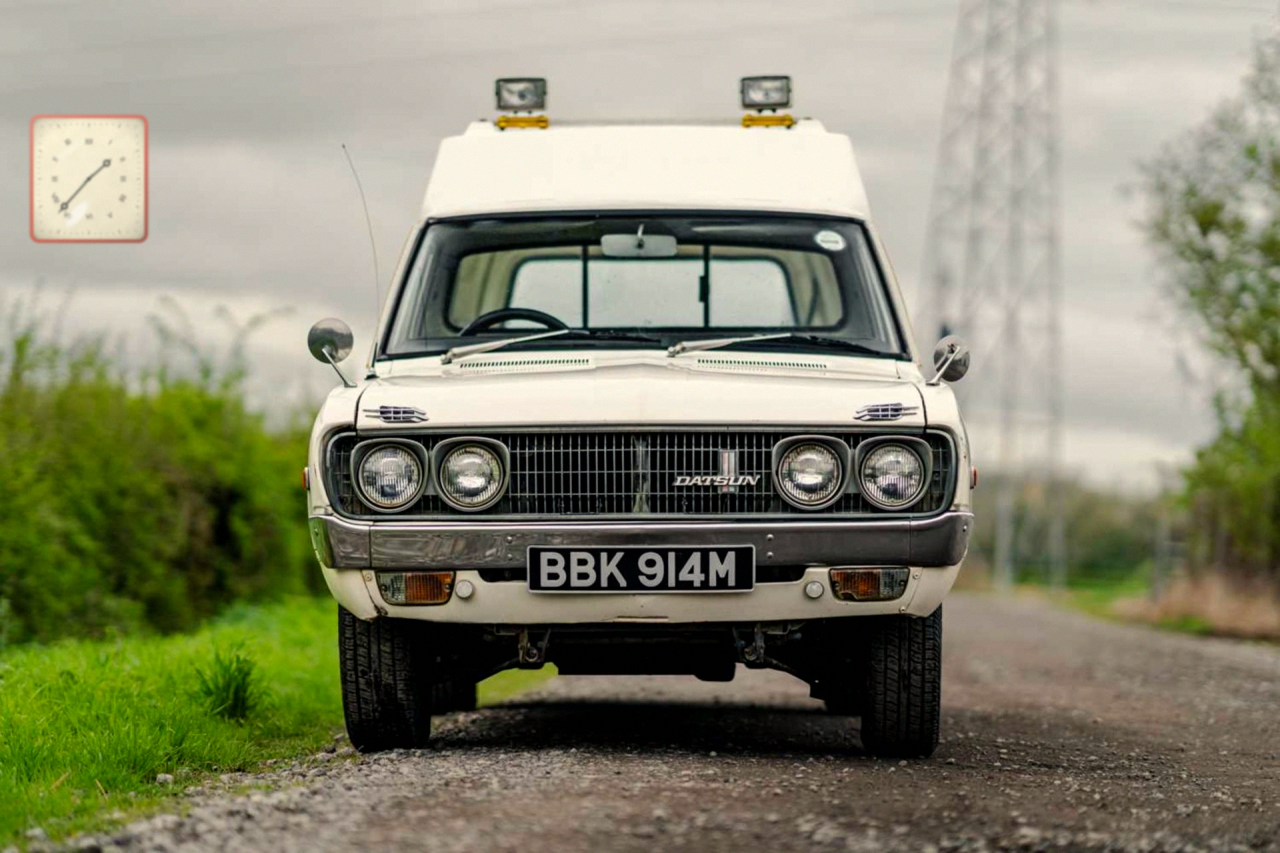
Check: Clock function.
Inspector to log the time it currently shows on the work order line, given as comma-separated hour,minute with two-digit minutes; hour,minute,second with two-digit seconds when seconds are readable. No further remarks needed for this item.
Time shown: 1,37
